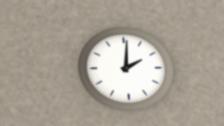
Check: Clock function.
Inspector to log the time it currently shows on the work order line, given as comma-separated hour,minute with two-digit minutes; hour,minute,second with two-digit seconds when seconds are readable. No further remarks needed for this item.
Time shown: 2,01
